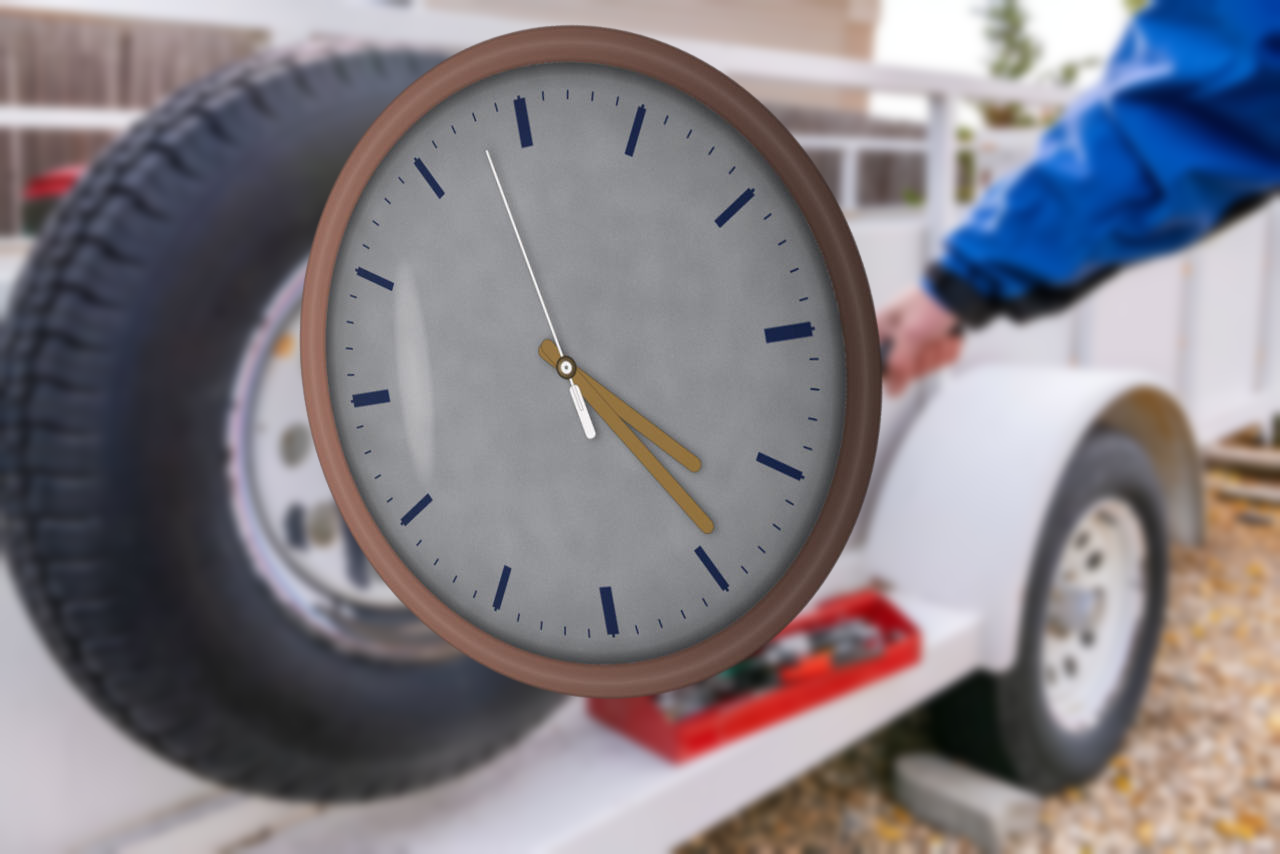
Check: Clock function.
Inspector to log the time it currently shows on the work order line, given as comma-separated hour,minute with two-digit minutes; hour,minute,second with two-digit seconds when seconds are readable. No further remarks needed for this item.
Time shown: 4,23,58
